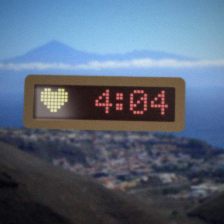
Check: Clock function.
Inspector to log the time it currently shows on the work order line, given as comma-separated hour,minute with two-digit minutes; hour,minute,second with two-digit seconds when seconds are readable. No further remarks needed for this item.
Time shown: 4,04
